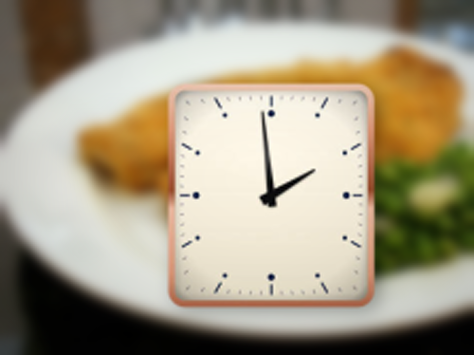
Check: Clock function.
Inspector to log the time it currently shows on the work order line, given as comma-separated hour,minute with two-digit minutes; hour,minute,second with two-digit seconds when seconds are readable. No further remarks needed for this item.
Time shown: 1,59
